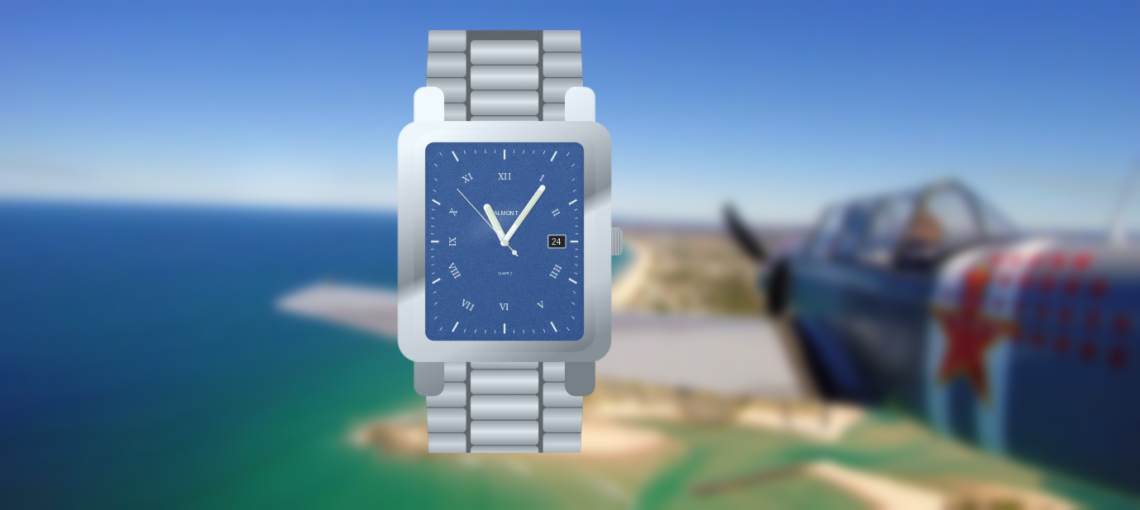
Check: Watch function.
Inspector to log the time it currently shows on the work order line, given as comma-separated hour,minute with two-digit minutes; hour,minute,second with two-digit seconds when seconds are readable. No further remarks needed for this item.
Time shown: 11,05,53
